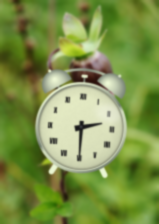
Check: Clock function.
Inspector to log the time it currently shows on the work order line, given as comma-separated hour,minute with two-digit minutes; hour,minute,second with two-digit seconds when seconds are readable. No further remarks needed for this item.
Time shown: 2,30
